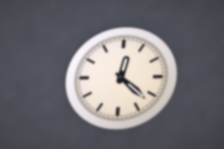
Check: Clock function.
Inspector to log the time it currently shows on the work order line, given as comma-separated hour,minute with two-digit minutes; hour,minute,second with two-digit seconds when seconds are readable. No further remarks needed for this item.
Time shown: 12,22
